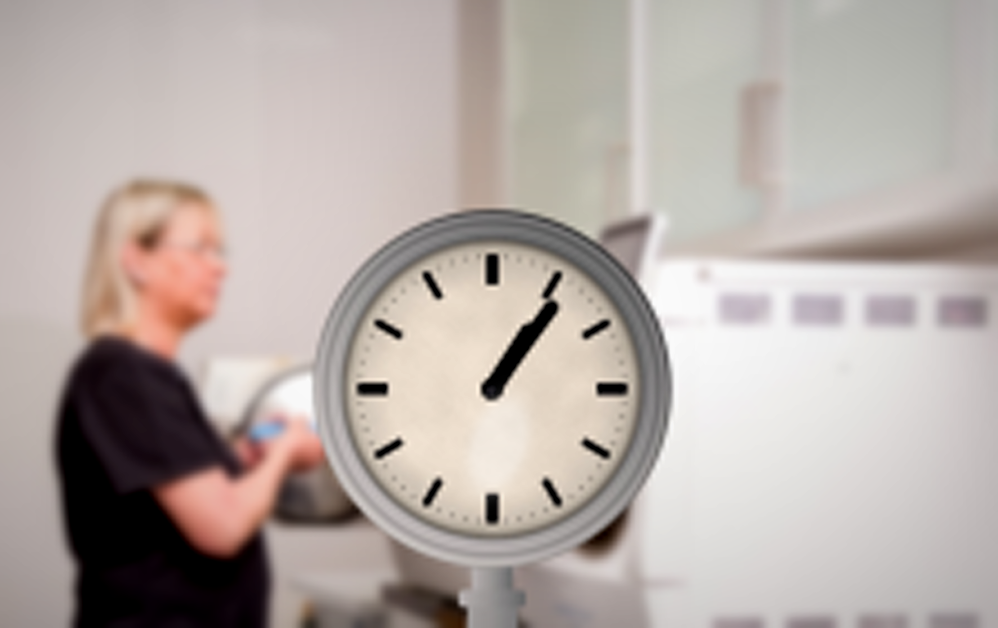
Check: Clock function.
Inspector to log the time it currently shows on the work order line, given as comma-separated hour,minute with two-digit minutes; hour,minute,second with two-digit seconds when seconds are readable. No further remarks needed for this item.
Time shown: 1,06
